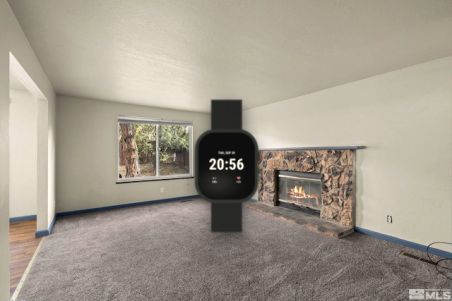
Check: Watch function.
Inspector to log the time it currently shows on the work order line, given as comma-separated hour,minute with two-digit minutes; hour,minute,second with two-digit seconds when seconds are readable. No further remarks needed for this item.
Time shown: 20,56
